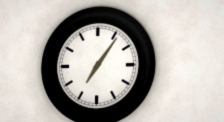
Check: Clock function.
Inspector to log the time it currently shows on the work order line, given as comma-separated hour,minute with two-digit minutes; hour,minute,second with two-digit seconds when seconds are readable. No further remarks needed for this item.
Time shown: 7,06
